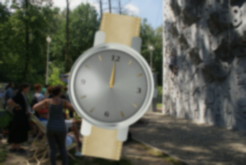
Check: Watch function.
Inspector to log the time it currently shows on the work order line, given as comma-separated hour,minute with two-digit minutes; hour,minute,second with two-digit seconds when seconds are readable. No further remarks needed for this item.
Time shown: 12,00
